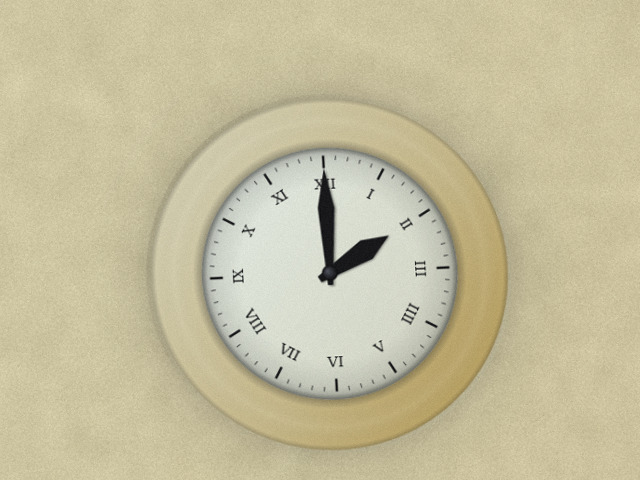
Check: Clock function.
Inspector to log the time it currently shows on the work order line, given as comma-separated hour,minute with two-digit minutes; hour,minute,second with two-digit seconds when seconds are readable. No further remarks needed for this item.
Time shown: 2,00
